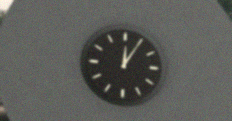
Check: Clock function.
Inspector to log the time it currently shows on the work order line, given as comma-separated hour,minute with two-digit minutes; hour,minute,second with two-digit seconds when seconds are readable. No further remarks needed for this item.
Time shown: 12,05
